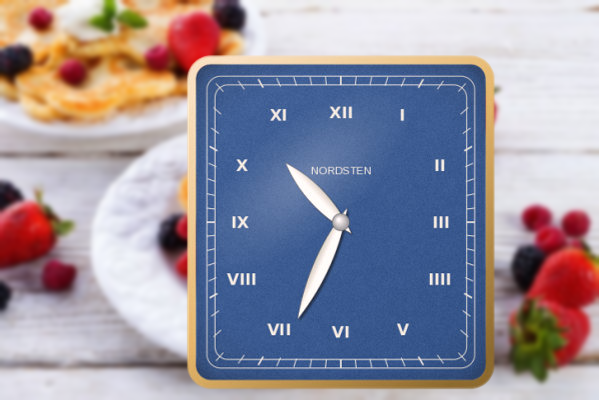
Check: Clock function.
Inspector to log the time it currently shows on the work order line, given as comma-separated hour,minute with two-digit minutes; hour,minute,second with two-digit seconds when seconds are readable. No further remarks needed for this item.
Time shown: 10,34
